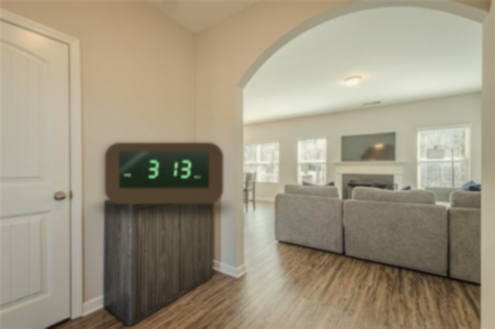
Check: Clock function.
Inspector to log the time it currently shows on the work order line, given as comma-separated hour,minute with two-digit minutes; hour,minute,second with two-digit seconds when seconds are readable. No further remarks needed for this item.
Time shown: 3,13
